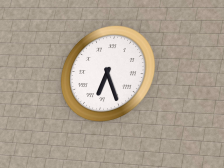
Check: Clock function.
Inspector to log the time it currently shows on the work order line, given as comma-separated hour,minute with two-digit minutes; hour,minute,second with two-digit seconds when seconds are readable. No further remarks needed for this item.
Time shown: 6,25
